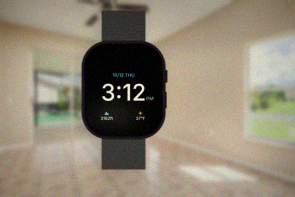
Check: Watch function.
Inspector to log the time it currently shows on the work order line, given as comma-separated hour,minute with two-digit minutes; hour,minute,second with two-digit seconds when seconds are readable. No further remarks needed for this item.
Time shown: 3,12
